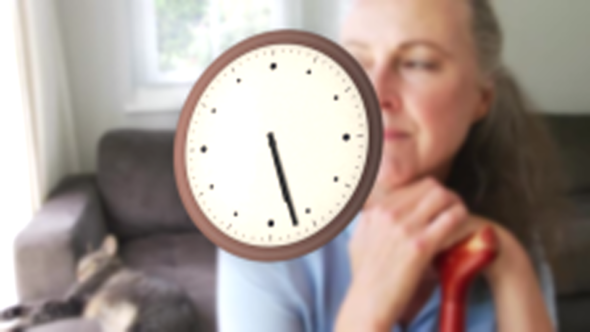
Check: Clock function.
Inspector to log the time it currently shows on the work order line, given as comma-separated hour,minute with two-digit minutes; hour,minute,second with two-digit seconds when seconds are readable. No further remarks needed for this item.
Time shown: 5,27
